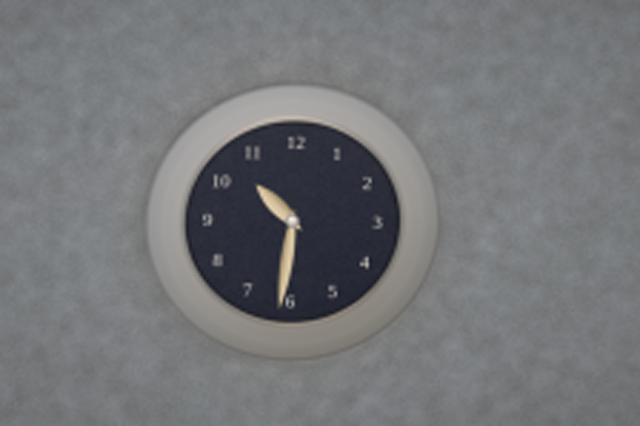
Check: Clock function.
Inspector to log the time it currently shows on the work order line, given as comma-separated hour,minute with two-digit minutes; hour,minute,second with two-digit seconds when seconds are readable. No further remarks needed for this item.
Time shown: 10,31
